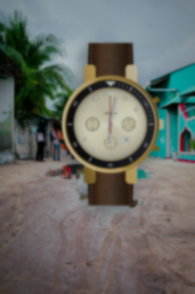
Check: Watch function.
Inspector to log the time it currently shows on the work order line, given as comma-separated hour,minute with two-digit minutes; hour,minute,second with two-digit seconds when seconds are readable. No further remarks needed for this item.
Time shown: 6,02
